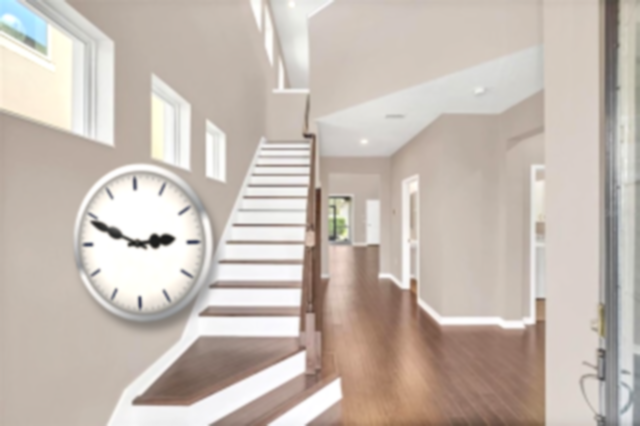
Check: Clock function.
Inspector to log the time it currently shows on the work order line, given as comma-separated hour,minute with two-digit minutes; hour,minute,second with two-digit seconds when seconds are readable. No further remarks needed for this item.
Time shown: 2,49
